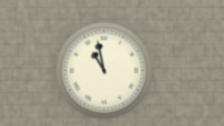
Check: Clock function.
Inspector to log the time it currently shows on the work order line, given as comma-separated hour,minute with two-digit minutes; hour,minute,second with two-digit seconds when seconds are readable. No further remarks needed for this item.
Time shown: 10,58
